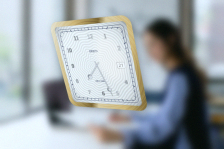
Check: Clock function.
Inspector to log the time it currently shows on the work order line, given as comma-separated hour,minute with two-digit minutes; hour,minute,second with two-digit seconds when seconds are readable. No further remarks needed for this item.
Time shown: 7,27
